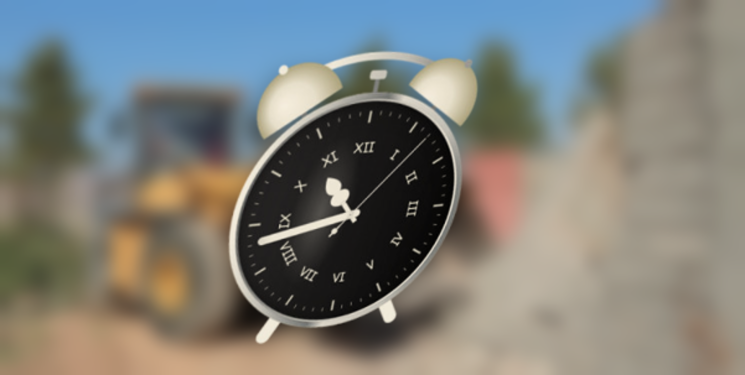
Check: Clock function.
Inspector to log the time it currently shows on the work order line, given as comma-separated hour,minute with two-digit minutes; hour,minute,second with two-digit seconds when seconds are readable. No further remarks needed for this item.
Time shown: 10,43,07
